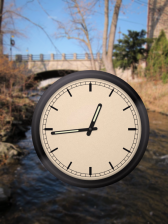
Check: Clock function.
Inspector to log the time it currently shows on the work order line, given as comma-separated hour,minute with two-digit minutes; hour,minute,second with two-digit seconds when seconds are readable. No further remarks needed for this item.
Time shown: 12,44
